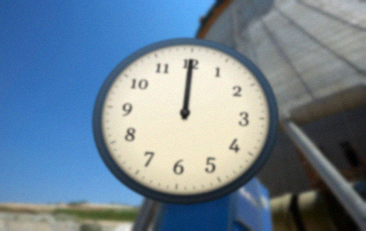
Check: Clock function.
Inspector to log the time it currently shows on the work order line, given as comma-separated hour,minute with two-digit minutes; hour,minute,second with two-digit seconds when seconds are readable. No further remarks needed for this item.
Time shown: 12,00
